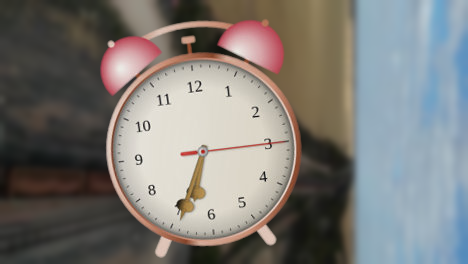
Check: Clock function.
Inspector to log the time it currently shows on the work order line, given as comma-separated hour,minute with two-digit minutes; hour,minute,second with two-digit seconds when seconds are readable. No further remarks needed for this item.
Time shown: 6,34,15
